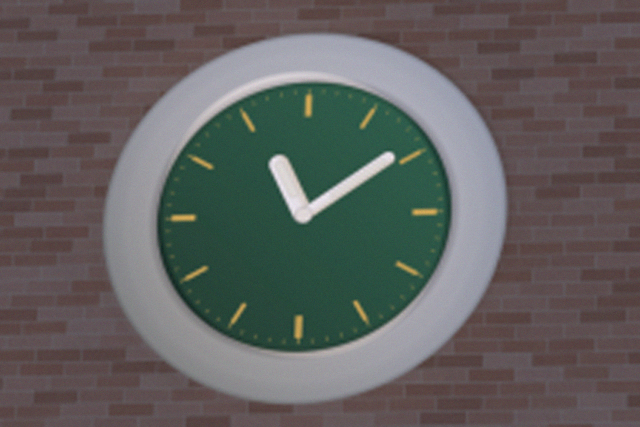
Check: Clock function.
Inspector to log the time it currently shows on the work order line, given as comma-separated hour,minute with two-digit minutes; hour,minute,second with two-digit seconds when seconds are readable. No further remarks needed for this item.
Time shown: 11,09
